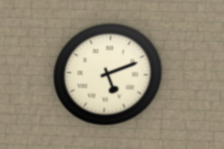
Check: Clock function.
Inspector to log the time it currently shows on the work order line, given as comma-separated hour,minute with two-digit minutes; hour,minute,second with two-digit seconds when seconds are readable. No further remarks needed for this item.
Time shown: 5,11
